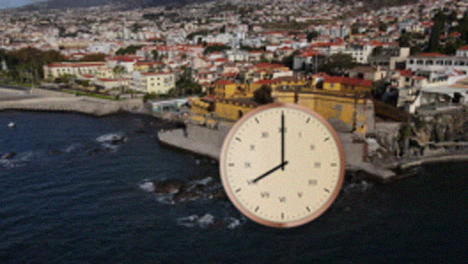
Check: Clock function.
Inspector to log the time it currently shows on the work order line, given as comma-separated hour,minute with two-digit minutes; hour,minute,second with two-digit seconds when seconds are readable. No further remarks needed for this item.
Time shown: 8,00
